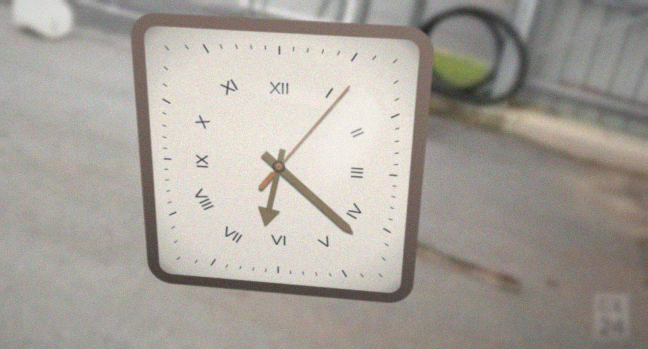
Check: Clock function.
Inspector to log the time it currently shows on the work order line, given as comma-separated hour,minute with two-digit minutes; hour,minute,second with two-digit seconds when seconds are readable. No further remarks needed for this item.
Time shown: 6,22,06
